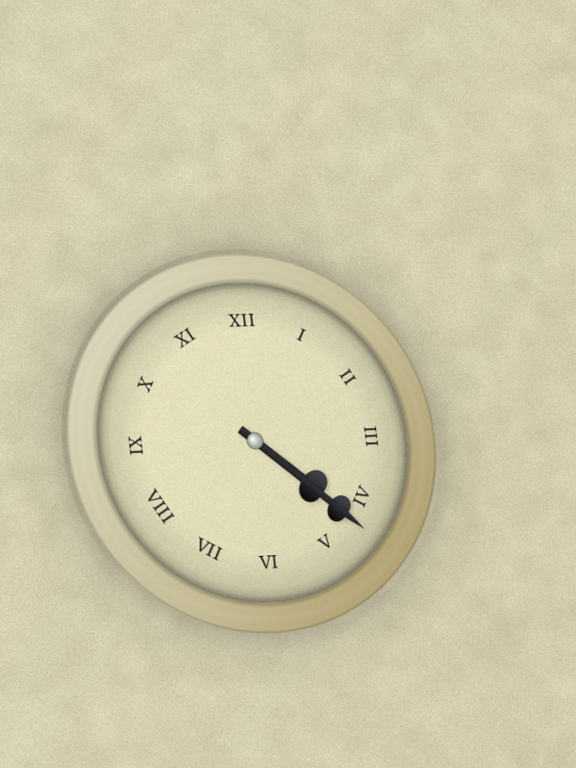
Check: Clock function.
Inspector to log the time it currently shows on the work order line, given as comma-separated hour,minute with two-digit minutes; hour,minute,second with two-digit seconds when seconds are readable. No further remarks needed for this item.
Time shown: 4,22
